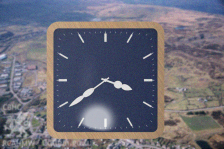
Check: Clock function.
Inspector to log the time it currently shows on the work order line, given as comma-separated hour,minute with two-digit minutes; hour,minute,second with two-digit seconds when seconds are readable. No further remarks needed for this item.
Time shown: 3,39
